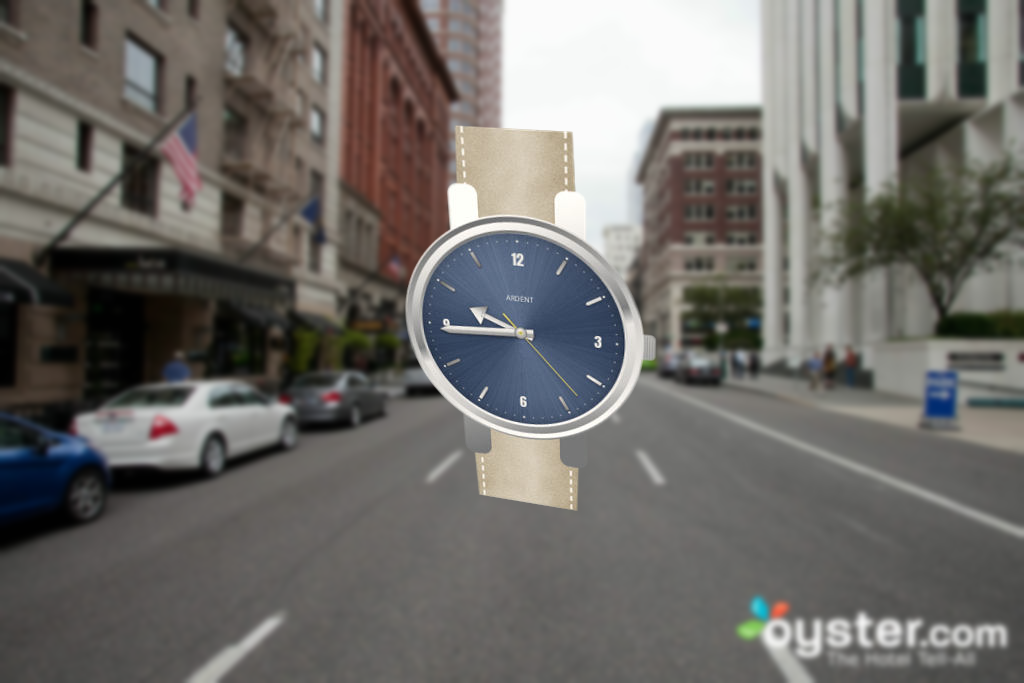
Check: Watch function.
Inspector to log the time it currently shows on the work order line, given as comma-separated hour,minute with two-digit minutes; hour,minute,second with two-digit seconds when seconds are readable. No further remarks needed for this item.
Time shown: 9,44,23
